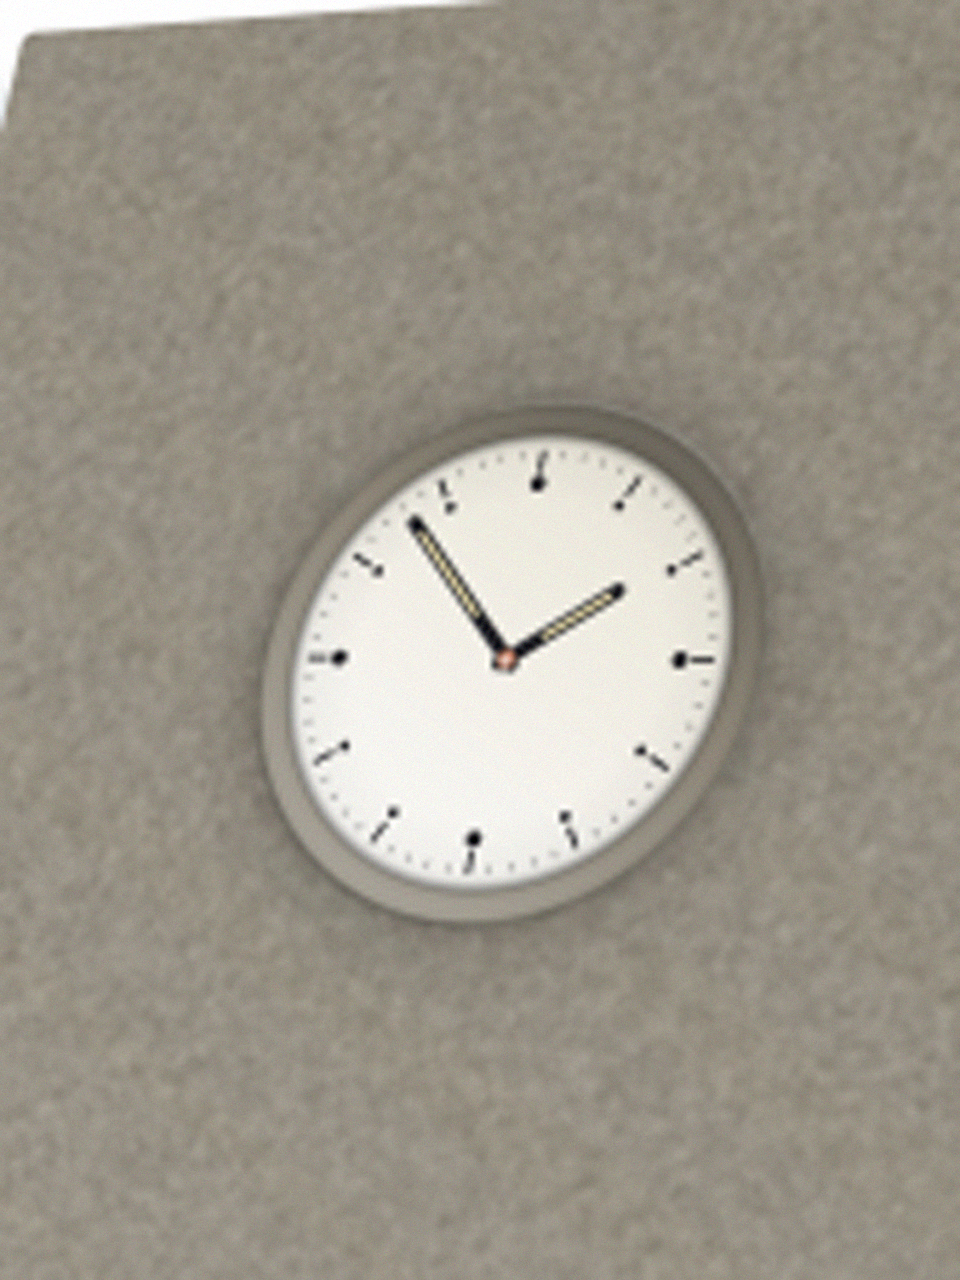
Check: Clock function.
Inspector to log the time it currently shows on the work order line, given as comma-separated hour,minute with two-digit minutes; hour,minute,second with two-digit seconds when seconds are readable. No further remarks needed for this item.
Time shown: 1,53
